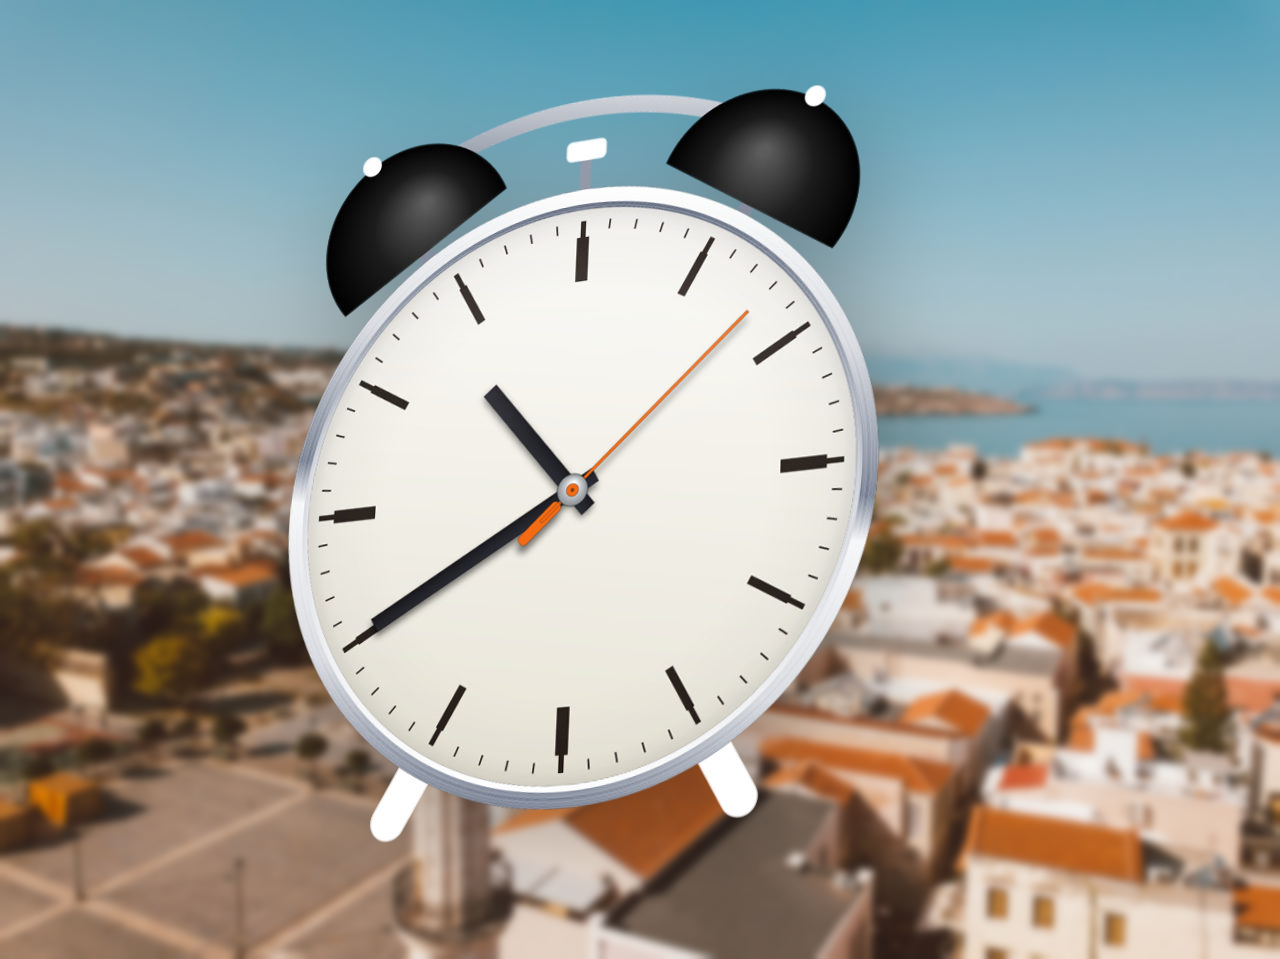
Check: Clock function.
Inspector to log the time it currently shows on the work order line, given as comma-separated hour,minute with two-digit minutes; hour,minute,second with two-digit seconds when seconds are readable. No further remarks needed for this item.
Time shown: 10,40,08
